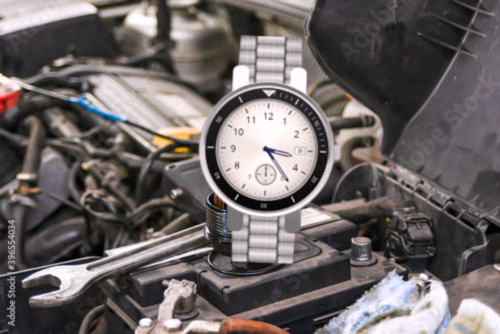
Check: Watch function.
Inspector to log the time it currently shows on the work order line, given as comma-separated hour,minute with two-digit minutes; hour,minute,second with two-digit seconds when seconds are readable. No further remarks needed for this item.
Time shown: 3,24
